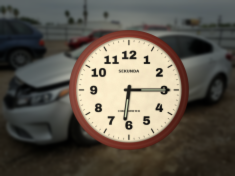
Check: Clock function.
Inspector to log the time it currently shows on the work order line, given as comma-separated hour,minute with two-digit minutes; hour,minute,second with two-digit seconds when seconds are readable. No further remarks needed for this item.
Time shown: 6,15
